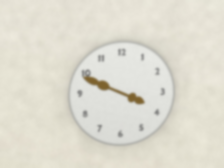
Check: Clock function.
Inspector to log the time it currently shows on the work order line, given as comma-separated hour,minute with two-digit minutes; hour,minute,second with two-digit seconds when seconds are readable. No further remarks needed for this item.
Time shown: 3,49
